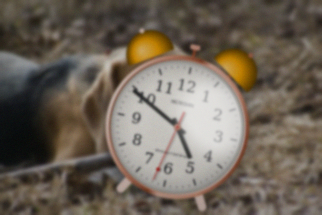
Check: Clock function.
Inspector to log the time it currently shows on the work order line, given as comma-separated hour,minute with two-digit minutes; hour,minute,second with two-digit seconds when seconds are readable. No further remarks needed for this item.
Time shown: 4,49,32
